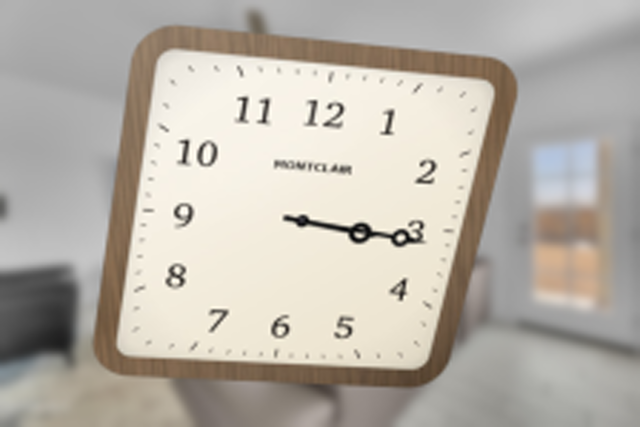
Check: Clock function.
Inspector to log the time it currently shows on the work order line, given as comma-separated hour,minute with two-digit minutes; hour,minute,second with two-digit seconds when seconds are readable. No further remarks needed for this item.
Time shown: 3,16
